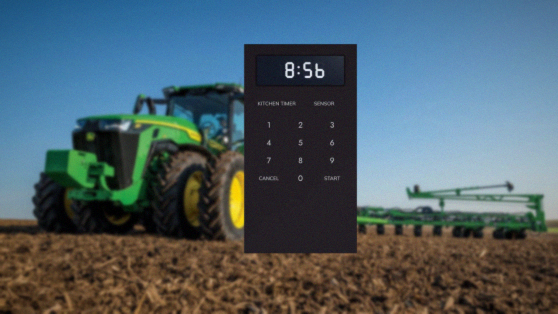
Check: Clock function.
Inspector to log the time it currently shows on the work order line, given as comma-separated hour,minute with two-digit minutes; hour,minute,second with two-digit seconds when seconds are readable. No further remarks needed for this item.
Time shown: 8,56
